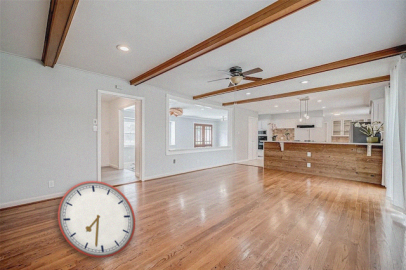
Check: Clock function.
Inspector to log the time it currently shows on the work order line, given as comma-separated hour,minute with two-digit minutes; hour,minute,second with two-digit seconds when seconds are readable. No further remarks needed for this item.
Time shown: 7,32
